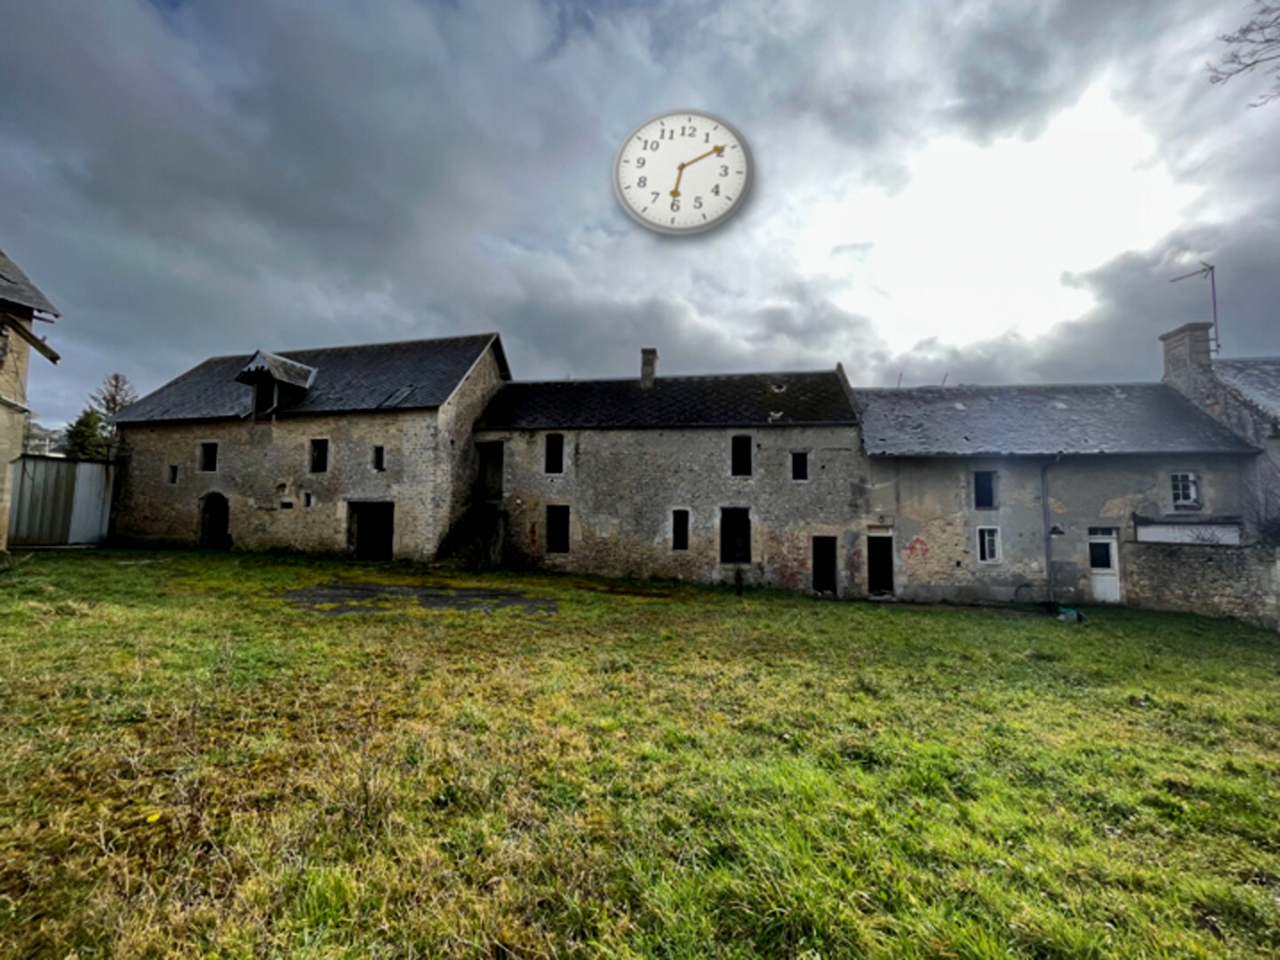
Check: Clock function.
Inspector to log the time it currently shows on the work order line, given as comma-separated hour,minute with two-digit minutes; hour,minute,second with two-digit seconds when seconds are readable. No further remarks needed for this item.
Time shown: 6,09
